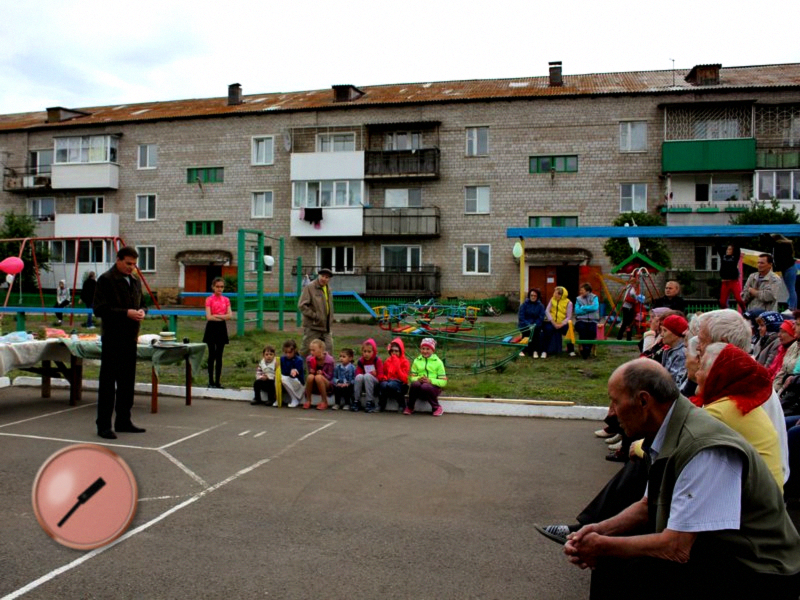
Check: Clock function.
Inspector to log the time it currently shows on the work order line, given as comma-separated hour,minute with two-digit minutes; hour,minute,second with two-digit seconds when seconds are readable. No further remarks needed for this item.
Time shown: 1,37
